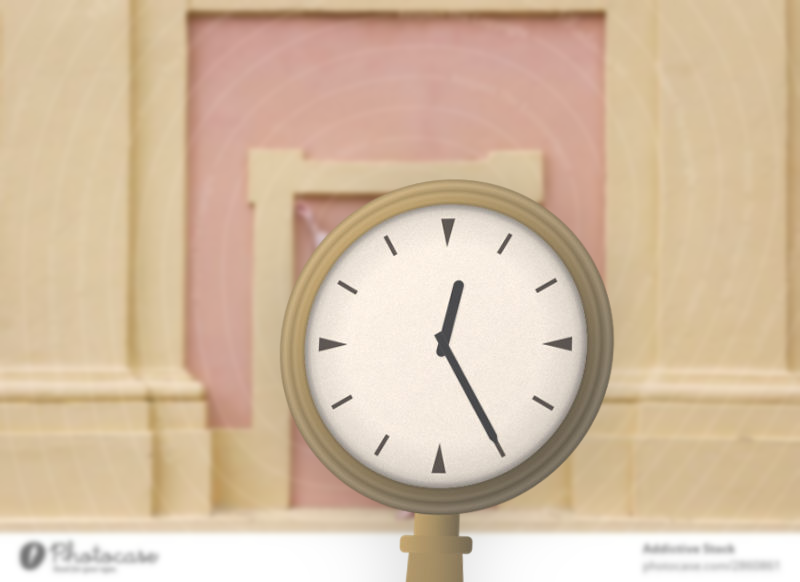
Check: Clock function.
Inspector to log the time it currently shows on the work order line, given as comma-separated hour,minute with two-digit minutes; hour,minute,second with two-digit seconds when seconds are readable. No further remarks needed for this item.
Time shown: 12,25
